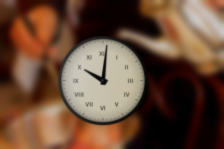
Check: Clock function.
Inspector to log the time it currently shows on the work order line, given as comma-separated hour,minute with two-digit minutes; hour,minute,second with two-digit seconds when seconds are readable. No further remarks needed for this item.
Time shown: 10,01
